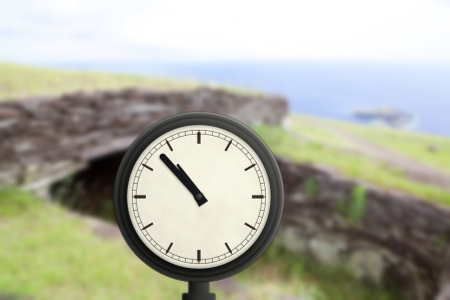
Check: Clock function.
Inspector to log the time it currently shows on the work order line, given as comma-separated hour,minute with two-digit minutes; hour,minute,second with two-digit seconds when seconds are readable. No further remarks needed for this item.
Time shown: 10,53
